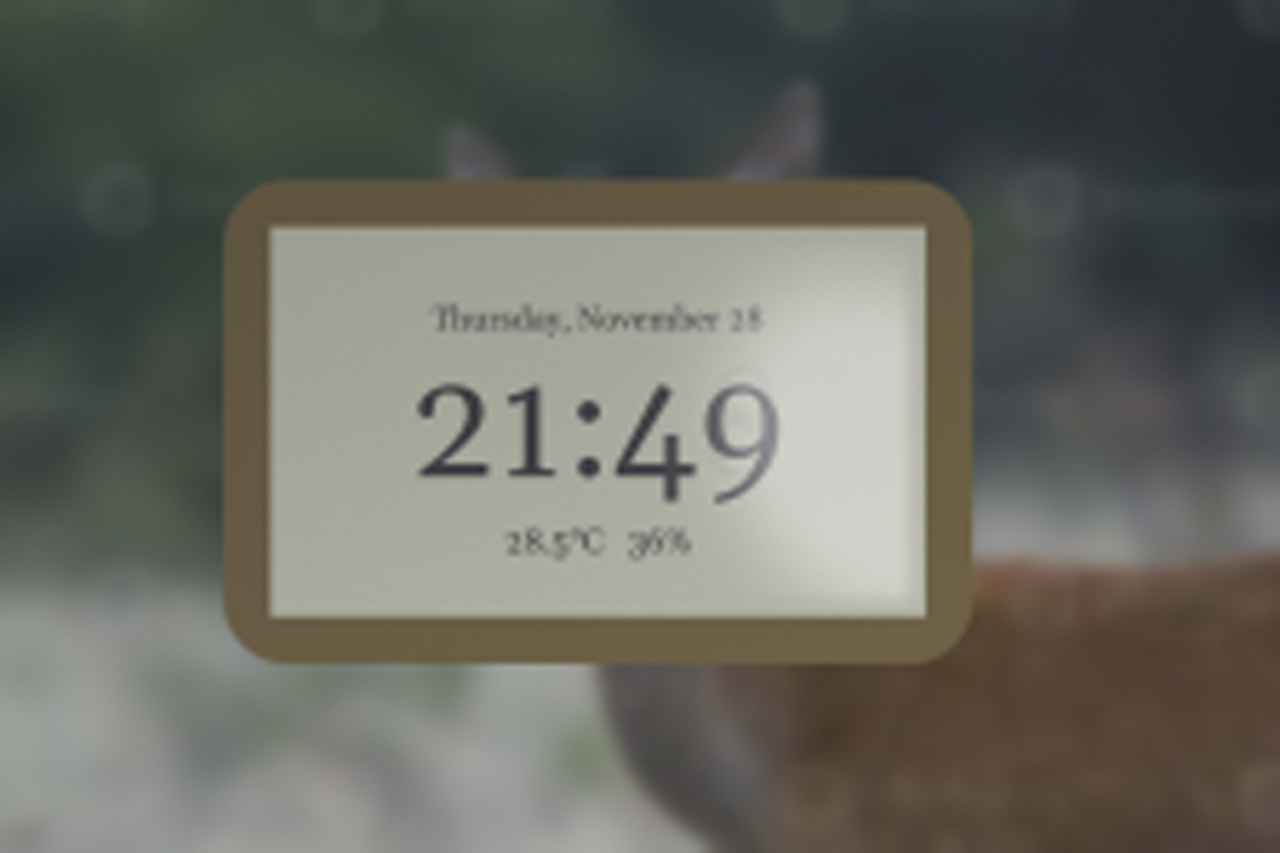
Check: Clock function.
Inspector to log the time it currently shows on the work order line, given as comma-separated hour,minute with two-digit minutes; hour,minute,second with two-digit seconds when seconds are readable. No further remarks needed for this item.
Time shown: 21,49
